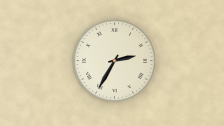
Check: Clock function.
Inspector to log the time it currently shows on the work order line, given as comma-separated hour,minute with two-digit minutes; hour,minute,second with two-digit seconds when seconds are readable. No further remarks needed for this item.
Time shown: 2,35
